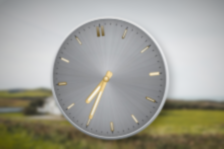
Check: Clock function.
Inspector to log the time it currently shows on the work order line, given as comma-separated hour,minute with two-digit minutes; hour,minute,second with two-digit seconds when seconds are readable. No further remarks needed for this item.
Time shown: 7,35
